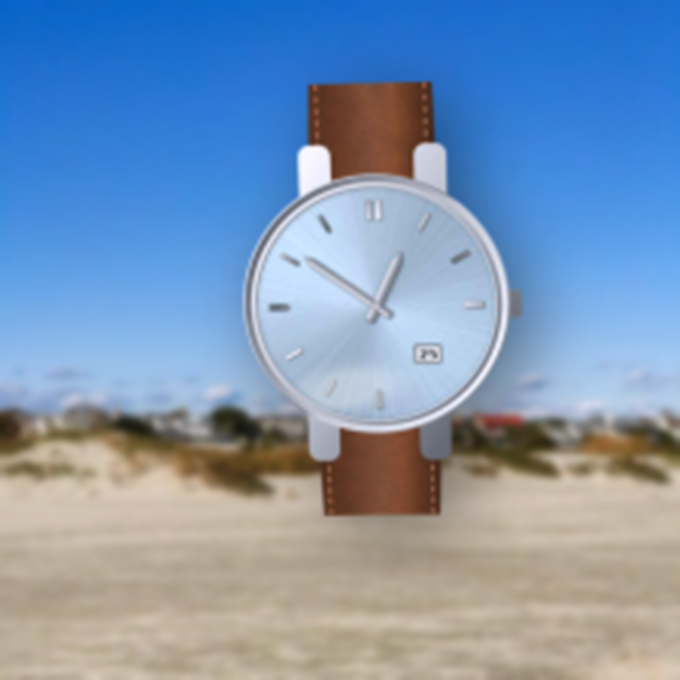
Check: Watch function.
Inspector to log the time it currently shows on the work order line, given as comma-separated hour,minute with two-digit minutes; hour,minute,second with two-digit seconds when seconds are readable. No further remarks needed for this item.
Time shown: 12,51
